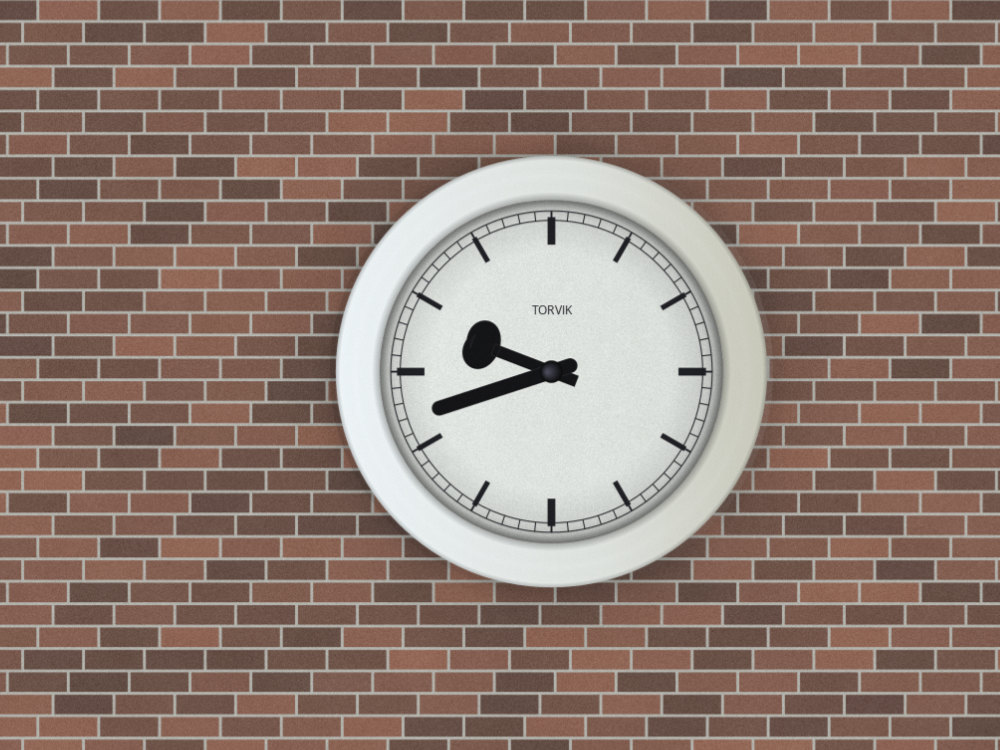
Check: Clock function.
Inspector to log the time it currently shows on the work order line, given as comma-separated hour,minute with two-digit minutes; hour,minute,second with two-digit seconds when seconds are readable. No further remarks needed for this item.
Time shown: 9,42
